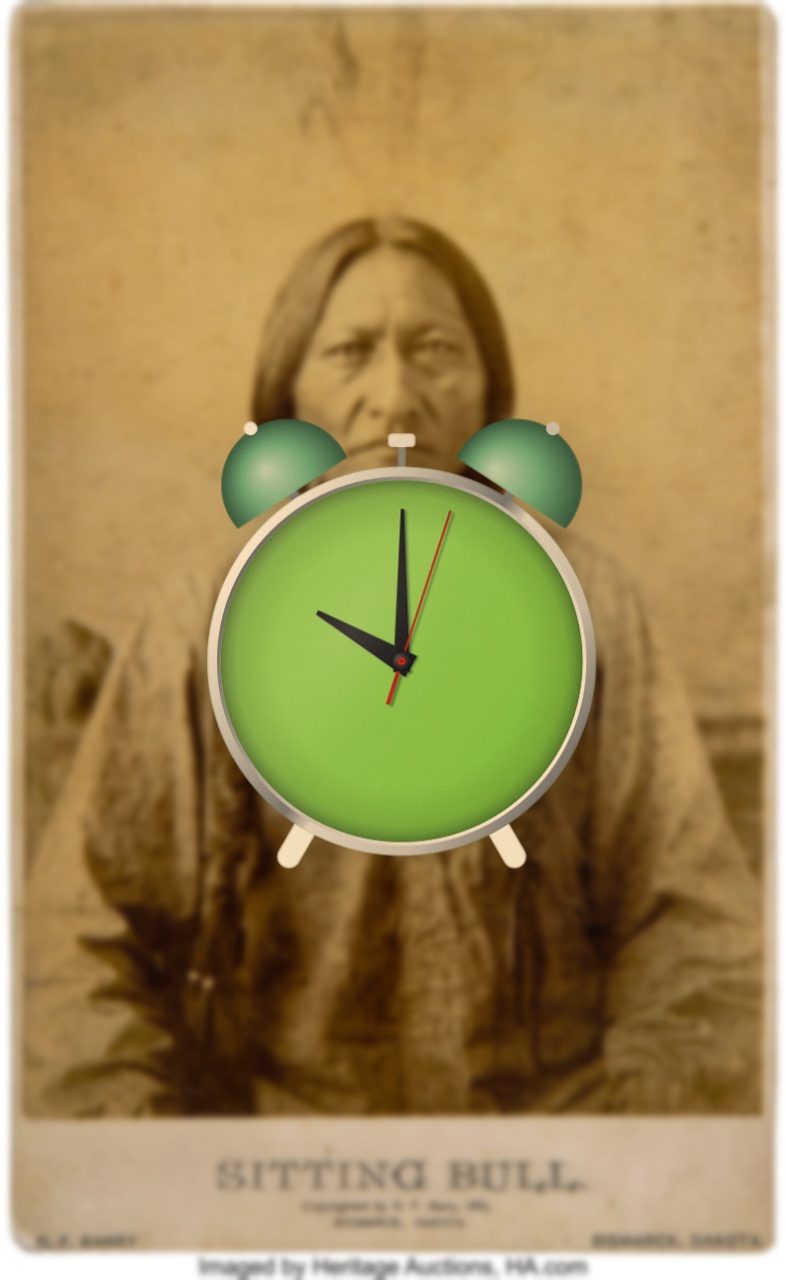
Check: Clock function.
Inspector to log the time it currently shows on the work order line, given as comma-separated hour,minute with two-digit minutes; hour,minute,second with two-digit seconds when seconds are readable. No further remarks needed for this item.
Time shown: 10,00,03
